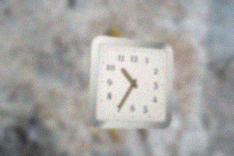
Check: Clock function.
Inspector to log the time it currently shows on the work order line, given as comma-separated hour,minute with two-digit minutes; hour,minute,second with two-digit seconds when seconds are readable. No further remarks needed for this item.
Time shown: 10,35
